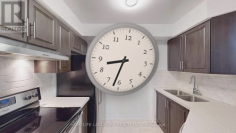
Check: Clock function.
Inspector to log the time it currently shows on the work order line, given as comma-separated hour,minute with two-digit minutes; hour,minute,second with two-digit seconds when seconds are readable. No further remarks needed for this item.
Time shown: 8,32
